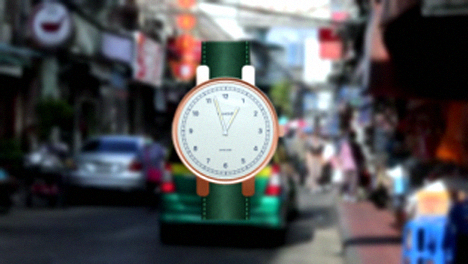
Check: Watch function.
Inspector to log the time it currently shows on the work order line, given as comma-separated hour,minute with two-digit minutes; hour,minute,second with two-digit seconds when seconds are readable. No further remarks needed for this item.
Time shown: 12,57
